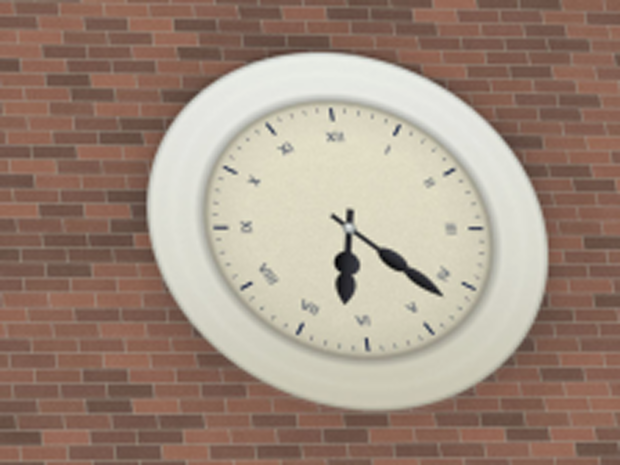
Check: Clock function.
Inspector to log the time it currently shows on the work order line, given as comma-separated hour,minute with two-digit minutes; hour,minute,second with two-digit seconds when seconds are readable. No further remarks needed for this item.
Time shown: 6,22
